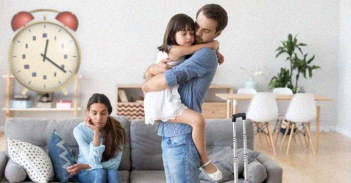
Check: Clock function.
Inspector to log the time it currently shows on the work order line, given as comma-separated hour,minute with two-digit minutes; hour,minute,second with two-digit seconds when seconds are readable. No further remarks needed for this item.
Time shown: 12,21
